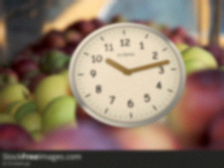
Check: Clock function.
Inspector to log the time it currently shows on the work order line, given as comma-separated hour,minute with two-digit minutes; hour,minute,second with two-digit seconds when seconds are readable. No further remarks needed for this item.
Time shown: 10,13
